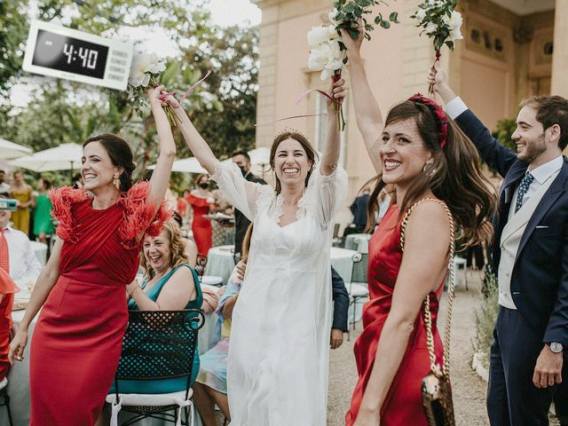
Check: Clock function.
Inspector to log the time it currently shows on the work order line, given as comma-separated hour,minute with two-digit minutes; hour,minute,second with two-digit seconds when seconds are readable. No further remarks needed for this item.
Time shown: 4,40
